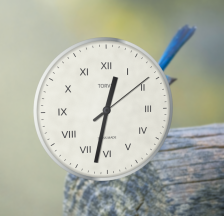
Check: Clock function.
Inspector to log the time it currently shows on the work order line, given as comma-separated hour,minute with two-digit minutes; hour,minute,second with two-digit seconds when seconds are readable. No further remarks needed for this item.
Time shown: 12,32,09
